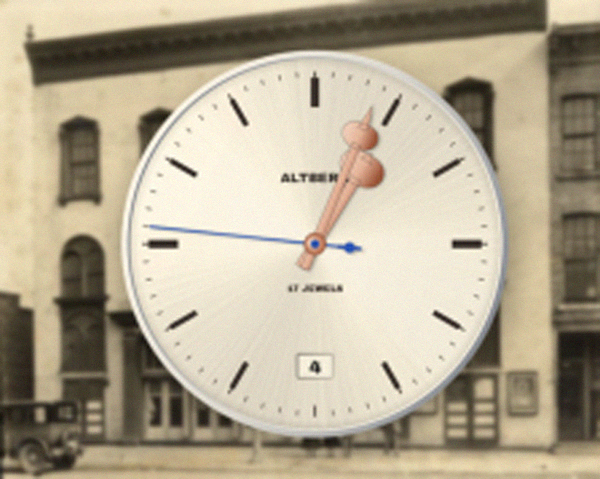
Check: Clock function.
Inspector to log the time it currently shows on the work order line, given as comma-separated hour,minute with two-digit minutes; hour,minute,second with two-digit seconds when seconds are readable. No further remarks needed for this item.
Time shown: 1,03,46
